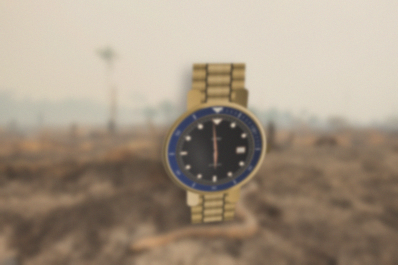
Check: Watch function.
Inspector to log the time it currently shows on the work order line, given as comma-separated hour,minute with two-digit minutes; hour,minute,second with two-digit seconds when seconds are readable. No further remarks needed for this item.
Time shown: 5,59
